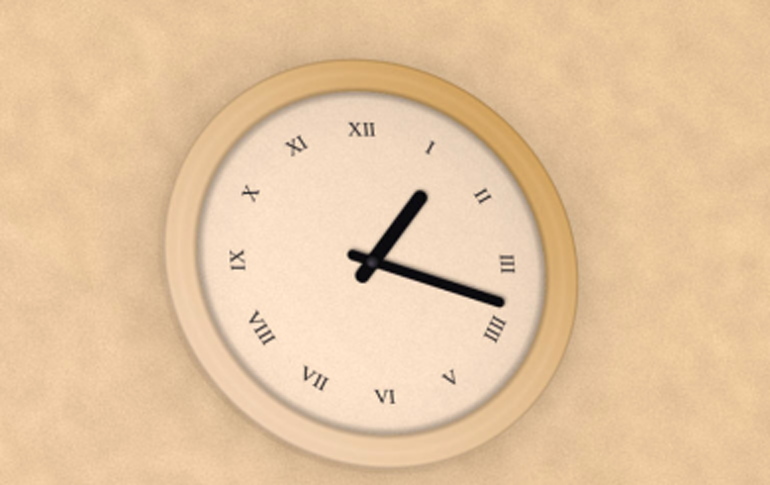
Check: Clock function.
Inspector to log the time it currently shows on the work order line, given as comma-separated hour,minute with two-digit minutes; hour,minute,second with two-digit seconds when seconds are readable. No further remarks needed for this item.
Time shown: 1,18
